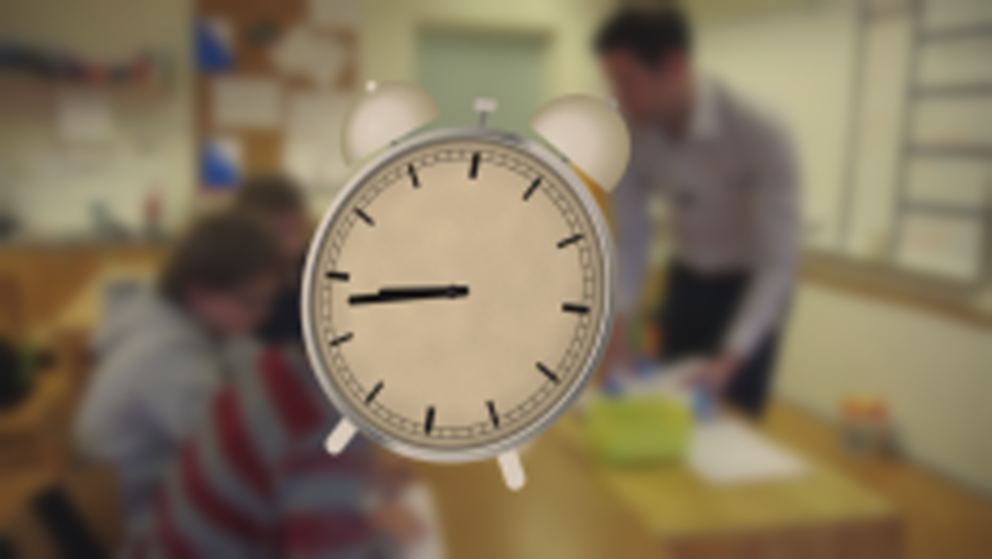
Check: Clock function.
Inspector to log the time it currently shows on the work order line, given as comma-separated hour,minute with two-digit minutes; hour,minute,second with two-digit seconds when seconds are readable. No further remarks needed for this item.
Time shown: 8,43
